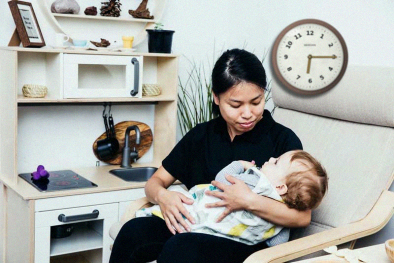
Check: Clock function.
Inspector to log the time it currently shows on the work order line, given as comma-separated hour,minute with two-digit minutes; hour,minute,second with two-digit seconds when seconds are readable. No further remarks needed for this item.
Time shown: 6,15
